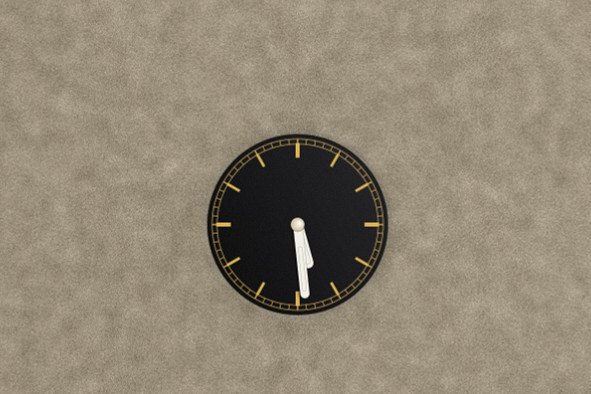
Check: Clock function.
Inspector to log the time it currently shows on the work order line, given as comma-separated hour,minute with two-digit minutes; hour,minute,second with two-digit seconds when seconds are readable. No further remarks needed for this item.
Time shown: 5,29
